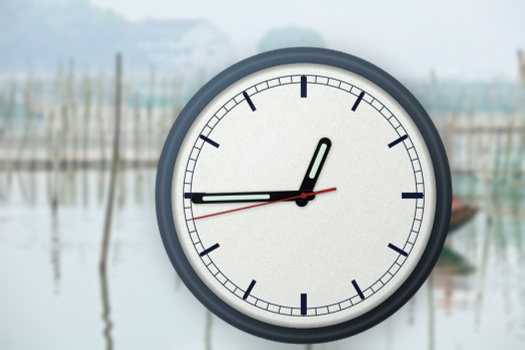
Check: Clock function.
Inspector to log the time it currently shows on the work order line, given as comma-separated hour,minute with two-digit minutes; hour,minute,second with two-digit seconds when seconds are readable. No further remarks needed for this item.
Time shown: 12,44,43
